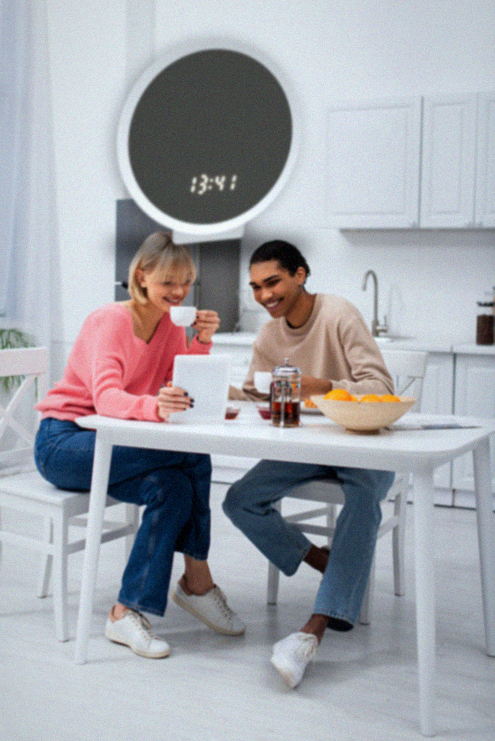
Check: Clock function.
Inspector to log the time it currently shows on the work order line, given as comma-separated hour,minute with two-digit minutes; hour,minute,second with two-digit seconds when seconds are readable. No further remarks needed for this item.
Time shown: 13,41
